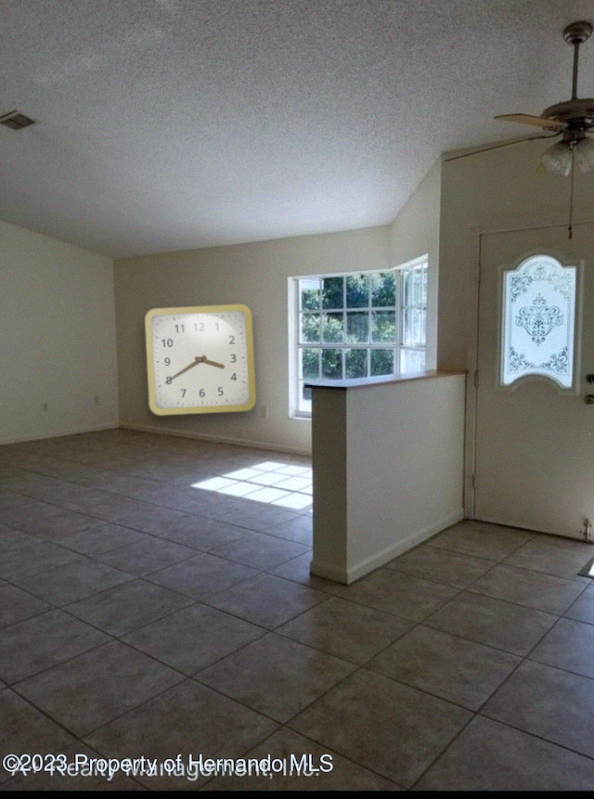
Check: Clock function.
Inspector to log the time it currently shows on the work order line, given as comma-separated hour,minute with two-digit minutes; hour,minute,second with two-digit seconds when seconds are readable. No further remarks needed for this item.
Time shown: 3,40
